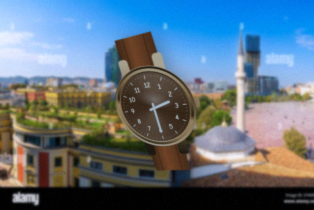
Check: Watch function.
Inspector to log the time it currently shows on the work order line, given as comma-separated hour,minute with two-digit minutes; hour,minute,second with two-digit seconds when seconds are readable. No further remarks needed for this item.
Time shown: 2,30
